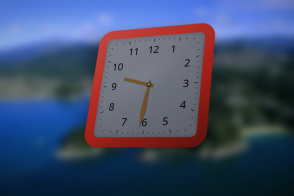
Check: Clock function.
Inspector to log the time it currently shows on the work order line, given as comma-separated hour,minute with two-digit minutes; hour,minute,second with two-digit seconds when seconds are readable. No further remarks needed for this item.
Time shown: 9,31
